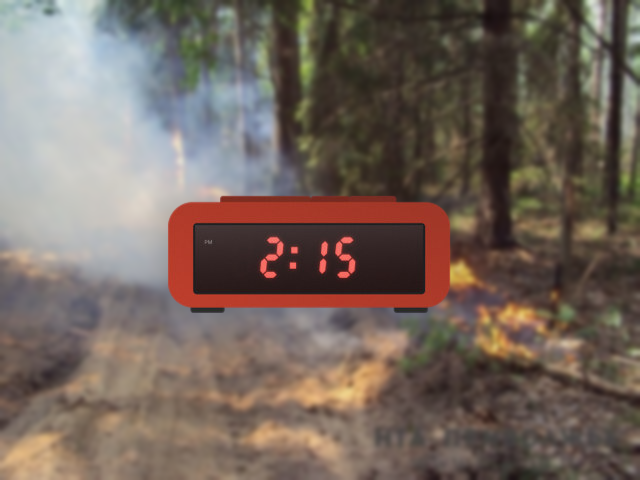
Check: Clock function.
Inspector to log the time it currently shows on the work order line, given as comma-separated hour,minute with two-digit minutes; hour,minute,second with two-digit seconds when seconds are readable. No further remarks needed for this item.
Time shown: 2,15
